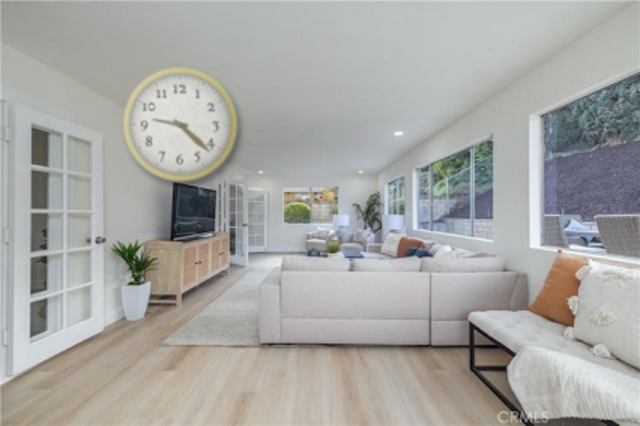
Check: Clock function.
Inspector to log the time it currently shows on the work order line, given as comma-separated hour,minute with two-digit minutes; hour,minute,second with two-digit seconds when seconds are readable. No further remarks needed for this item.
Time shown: 9,22
